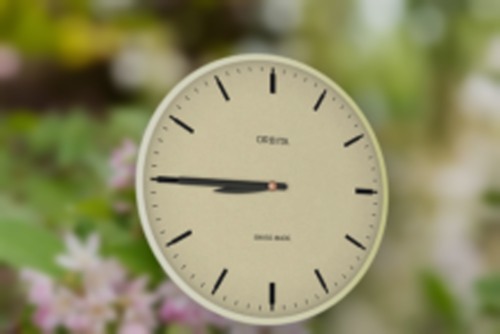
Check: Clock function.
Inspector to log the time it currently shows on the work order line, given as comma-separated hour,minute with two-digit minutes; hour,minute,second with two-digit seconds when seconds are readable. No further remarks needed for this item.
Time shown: 8,45
